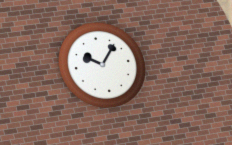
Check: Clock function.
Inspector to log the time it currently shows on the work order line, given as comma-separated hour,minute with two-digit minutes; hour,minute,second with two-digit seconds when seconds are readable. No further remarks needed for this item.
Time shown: 10,07
